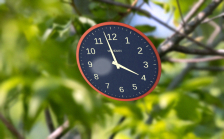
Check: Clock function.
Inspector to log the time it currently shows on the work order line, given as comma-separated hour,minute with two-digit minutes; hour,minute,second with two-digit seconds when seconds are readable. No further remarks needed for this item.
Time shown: 3,58
